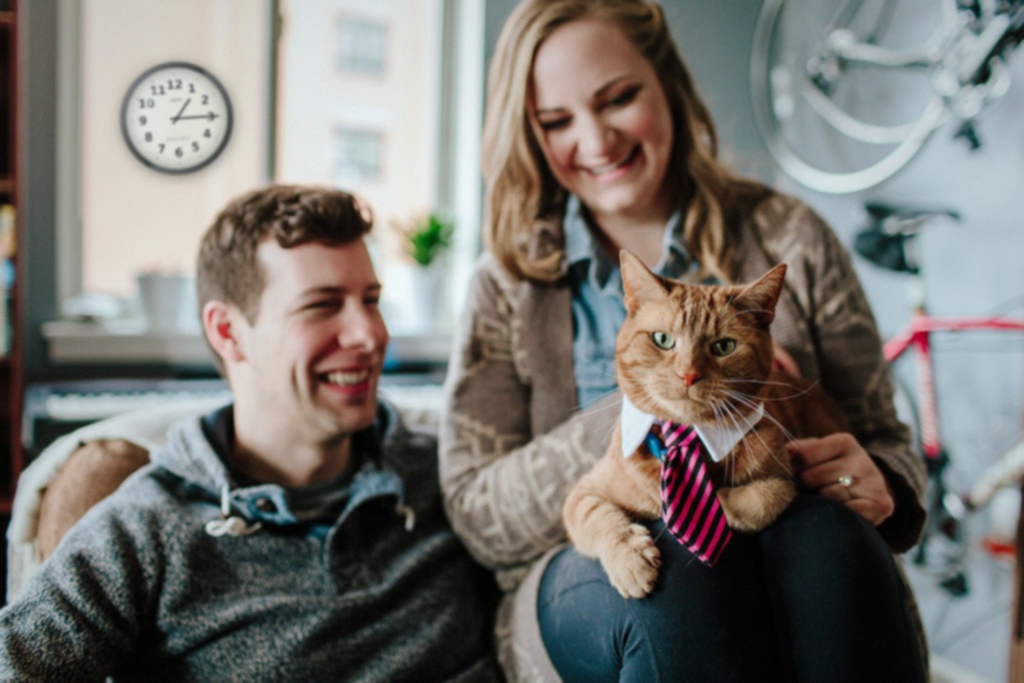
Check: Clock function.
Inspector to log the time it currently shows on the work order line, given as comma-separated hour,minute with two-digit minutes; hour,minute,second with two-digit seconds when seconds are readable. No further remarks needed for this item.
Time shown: 1,15
